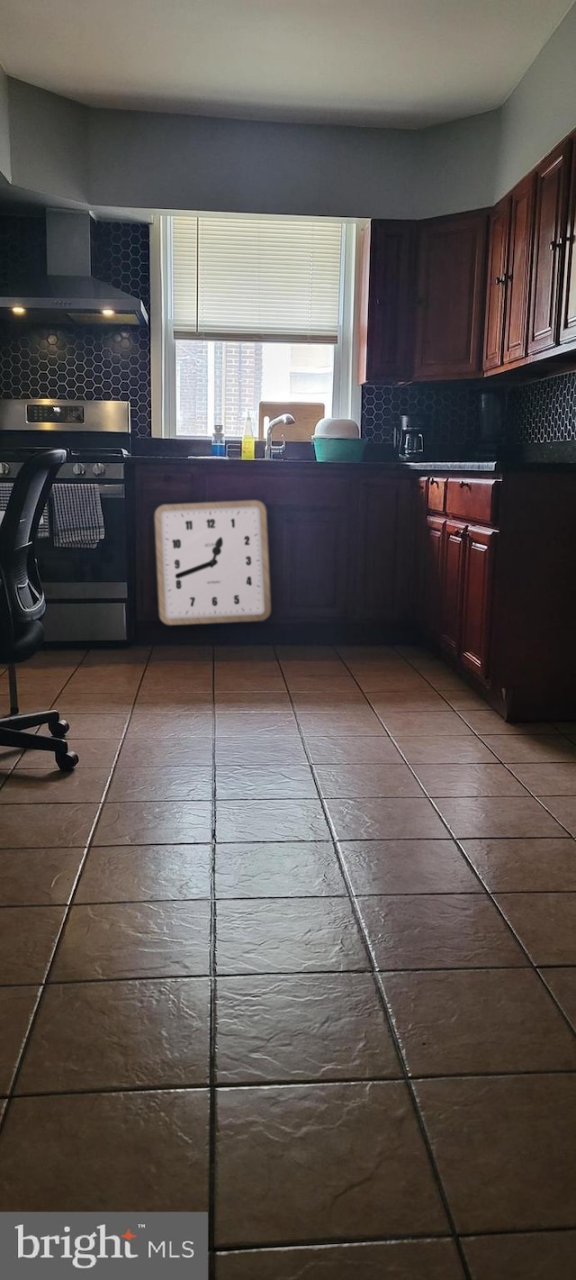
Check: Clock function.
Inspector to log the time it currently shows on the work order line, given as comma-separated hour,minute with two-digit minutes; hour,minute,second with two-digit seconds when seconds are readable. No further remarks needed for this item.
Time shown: 12,42
